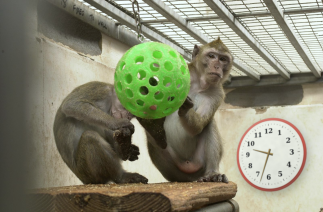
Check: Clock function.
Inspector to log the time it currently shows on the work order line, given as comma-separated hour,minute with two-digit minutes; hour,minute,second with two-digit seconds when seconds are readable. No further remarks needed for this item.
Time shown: 9,33
